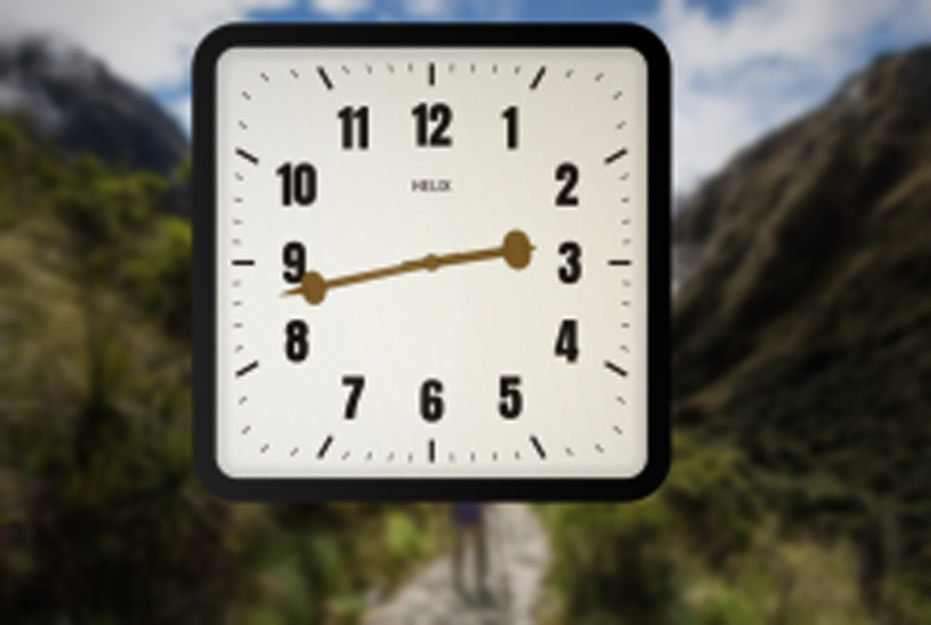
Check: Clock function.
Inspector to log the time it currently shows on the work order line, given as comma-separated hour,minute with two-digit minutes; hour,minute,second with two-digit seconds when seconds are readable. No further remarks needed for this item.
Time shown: 2,43
